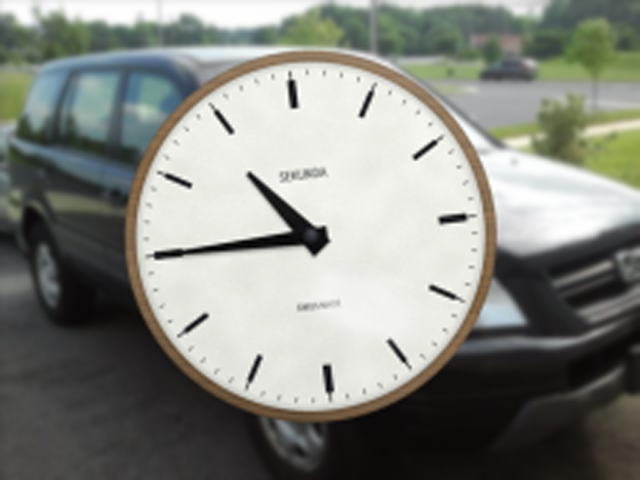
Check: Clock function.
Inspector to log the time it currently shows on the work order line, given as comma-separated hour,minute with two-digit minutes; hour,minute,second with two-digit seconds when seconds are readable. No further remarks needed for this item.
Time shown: 10,45
